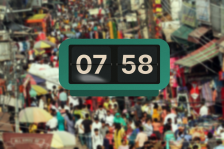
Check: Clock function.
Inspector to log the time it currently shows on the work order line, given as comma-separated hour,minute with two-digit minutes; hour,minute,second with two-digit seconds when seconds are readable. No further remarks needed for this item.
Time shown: 7,58
